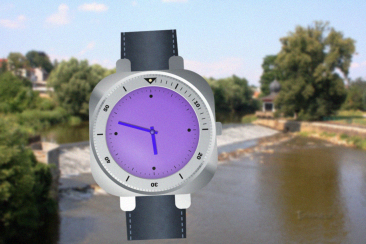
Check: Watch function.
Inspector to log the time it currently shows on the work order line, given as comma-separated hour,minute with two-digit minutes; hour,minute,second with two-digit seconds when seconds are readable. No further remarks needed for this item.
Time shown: 5,48
